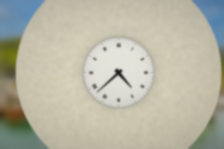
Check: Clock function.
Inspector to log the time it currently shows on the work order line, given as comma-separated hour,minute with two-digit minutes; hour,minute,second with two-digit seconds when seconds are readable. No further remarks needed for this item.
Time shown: 4,38
